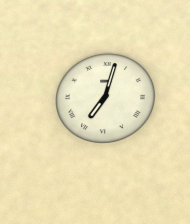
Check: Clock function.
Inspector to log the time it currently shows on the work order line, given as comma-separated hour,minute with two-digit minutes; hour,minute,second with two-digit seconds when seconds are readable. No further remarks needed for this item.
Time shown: 7,02
